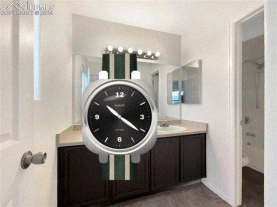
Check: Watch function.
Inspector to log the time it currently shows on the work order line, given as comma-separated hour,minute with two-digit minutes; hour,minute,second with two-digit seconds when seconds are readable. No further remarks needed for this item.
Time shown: 10,21
